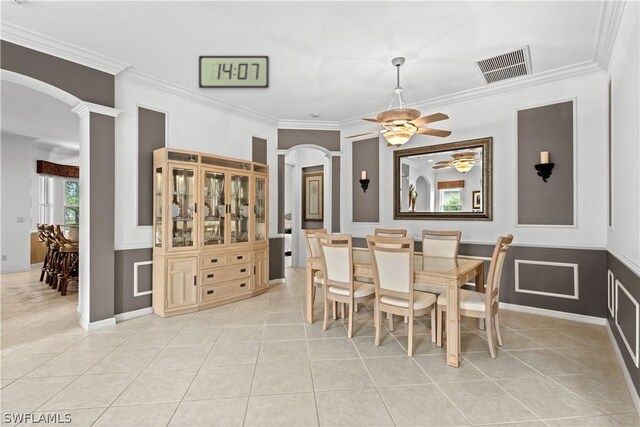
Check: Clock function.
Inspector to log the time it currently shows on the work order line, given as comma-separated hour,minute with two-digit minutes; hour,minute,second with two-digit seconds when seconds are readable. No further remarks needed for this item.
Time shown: 14,07
